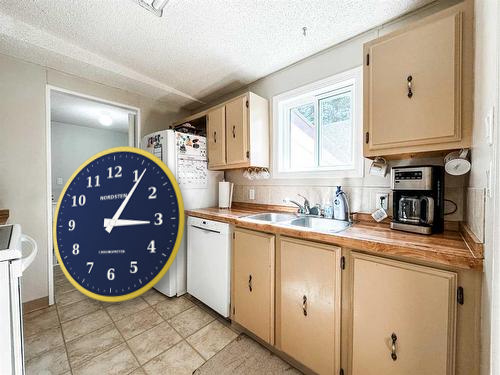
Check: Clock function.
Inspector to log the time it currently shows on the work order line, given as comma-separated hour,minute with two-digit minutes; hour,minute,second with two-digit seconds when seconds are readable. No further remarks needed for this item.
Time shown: 3,06
